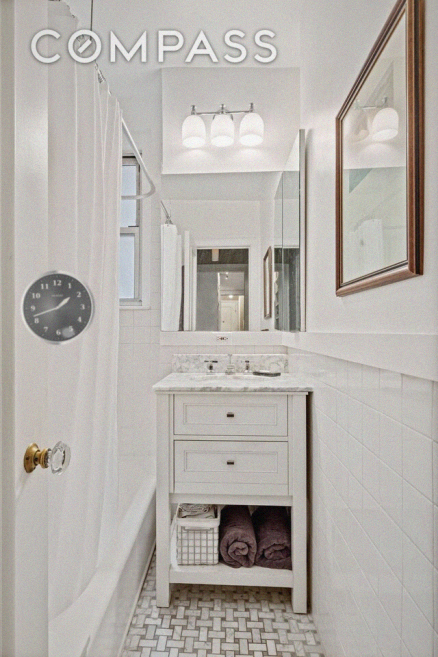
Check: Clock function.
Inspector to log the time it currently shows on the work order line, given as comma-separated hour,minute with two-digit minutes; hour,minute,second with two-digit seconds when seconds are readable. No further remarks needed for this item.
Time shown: 1,42
